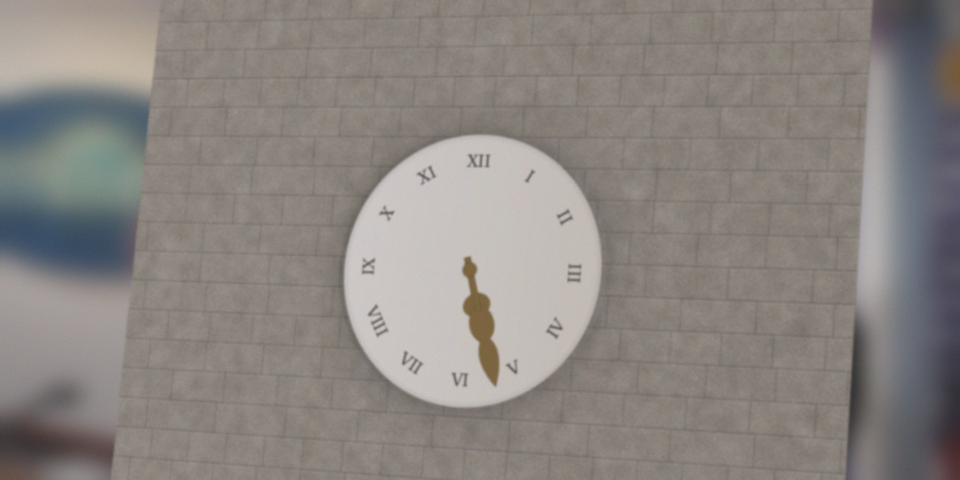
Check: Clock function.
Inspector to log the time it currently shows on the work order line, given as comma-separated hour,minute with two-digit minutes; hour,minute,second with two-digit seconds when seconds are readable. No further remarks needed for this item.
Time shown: 5,27
